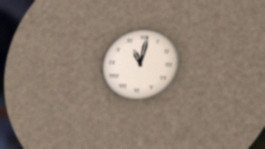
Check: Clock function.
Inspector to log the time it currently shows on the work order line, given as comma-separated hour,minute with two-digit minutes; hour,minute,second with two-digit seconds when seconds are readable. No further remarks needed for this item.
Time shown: 11,01
